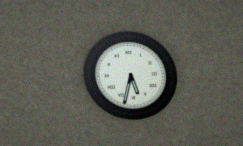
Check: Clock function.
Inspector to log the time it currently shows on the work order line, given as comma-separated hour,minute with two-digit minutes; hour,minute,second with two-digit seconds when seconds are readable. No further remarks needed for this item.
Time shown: 5,33
